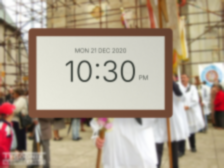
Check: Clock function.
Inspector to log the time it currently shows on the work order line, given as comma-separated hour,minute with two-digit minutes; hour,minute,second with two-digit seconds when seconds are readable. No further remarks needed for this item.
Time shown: 10,30
